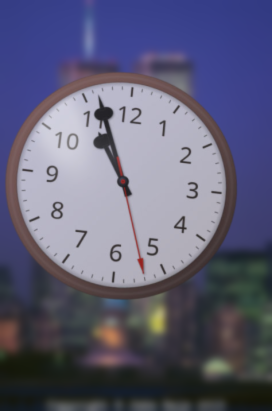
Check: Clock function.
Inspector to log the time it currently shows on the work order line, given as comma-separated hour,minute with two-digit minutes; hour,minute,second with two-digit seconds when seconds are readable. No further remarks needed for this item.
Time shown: 10,56,27
